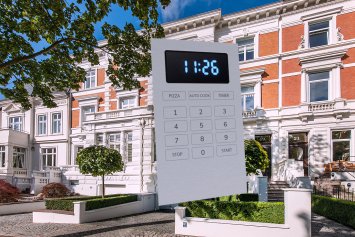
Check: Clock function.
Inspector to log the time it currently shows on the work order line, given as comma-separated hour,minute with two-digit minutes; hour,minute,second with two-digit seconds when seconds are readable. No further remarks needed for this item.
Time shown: 11,26
